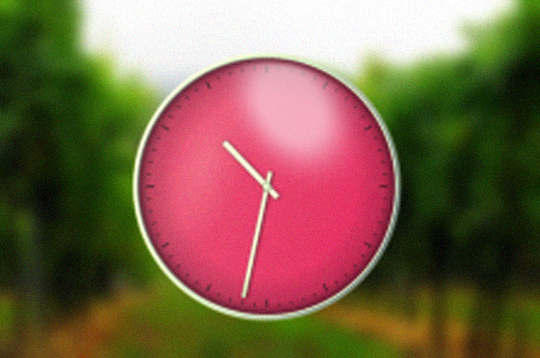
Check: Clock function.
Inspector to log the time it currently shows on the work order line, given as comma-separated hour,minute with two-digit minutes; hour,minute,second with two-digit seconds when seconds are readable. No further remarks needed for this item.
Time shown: 10,32
